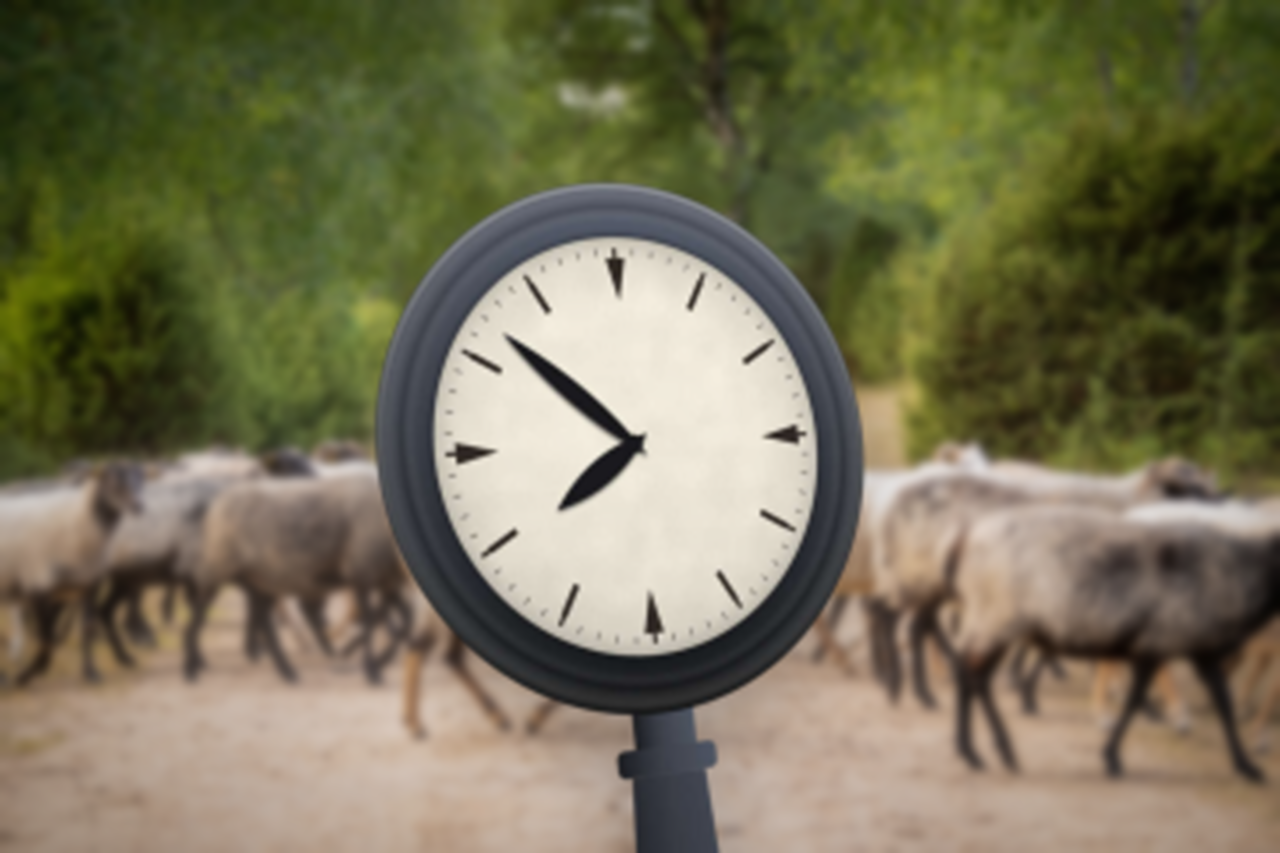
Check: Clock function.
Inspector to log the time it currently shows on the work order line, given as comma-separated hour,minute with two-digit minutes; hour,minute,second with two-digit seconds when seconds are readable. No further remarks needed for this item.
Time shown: 7,52
